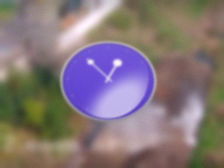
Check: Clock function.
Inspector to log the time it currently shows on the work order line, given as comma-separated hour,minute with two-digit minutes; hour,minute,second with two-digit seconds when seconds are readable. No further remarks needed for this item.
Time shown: 12,53
